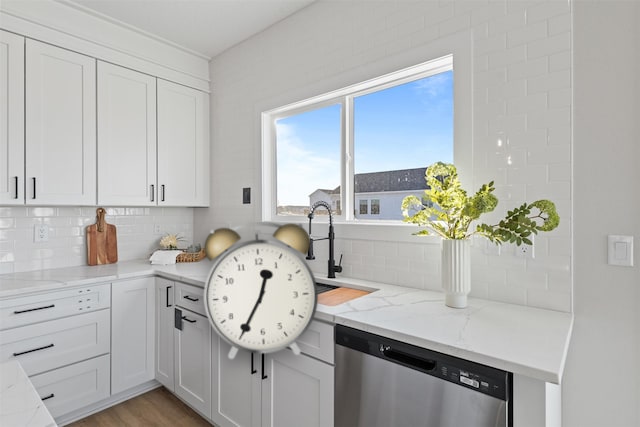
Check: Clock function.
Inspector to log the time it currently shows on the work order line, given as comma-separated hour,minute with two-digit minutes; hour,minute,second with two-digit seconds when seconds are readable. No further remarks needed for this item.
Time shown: 12,35
